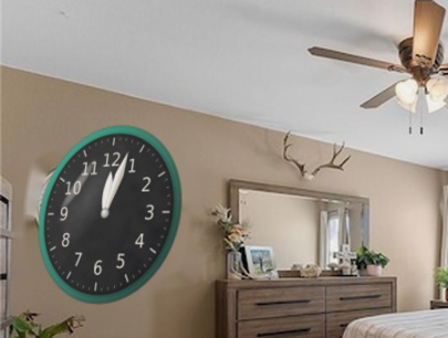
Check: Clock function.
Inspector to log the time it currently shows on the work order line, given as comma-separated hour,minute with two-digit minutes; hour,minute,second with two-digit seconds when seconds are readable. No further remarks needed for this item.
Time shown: 12,03
